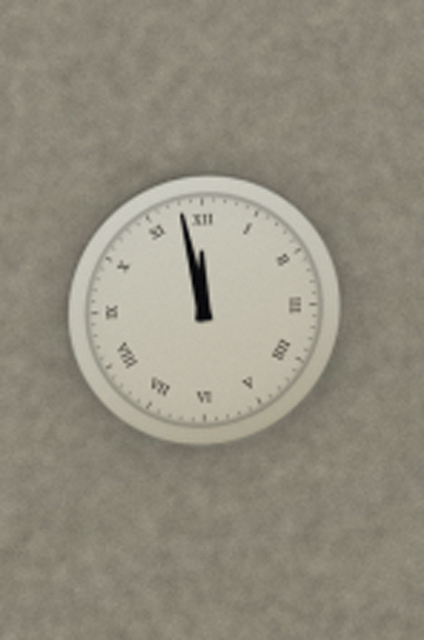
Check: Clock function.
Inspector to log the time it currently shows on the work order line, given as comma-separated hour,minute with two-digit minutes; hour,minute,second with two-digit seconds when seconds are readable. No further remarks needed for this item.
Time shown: 11,58
